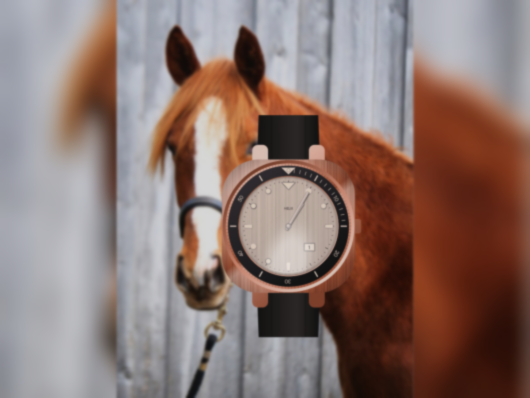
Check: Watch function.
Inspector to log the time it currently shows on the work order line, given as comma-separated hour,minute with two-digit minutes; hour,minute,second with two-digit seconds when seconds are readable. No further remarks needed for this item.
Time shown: 1,05
